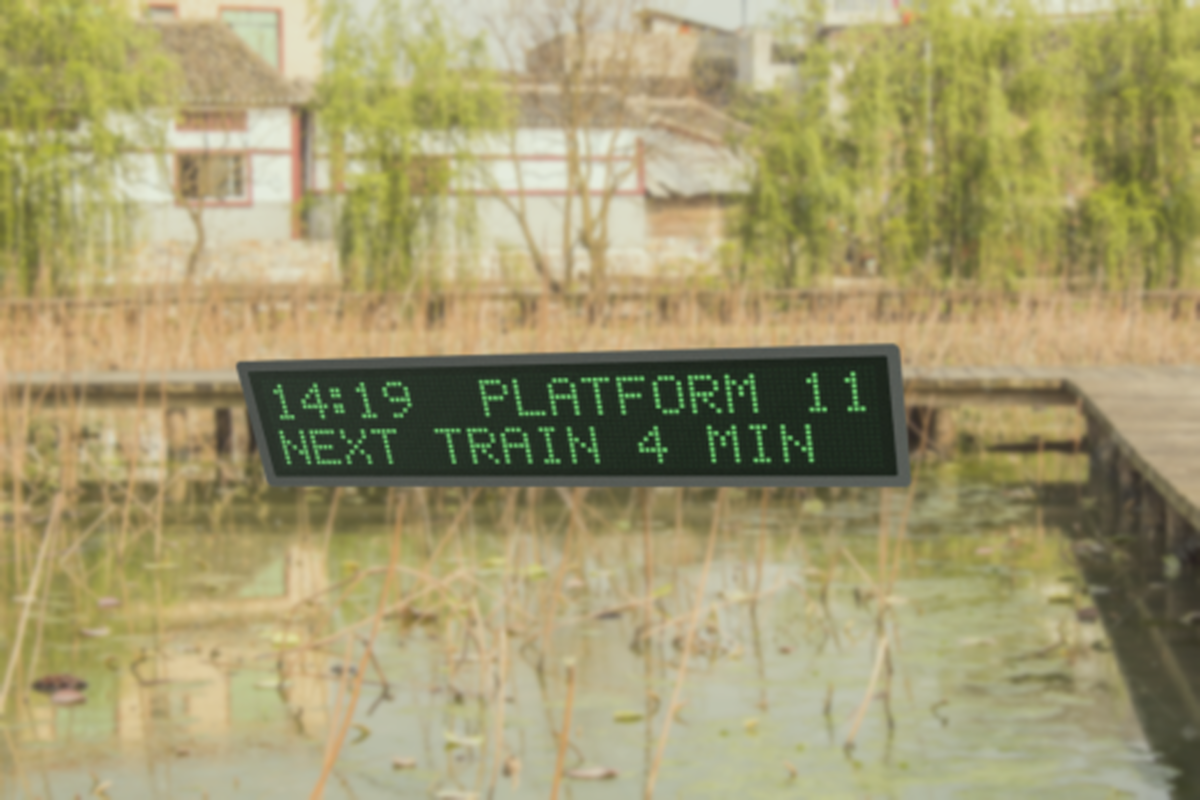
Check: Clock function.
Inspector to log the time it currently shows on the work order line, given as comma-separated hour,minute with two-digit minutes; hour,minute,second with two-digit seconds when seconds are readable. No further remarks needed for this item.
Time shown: 14,19
